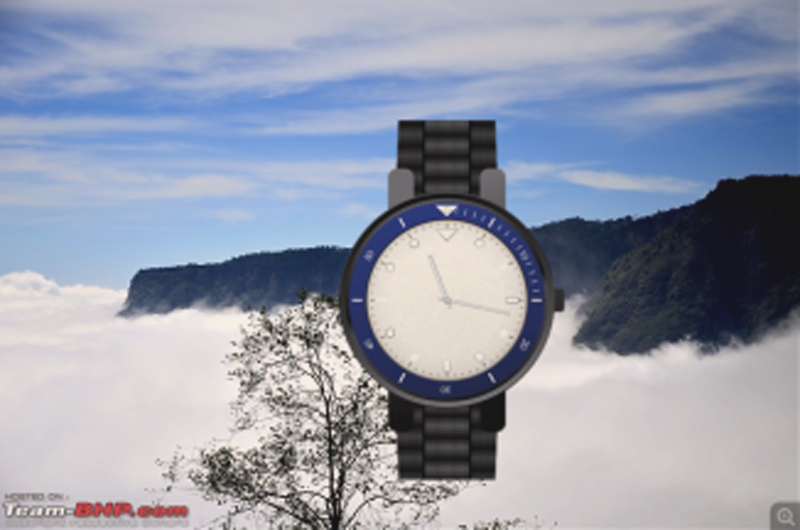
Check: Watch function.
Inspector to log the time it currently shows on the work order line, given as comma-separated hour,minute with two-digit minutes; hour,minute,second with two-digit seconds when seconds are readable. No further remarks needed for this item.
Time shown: 11,17
